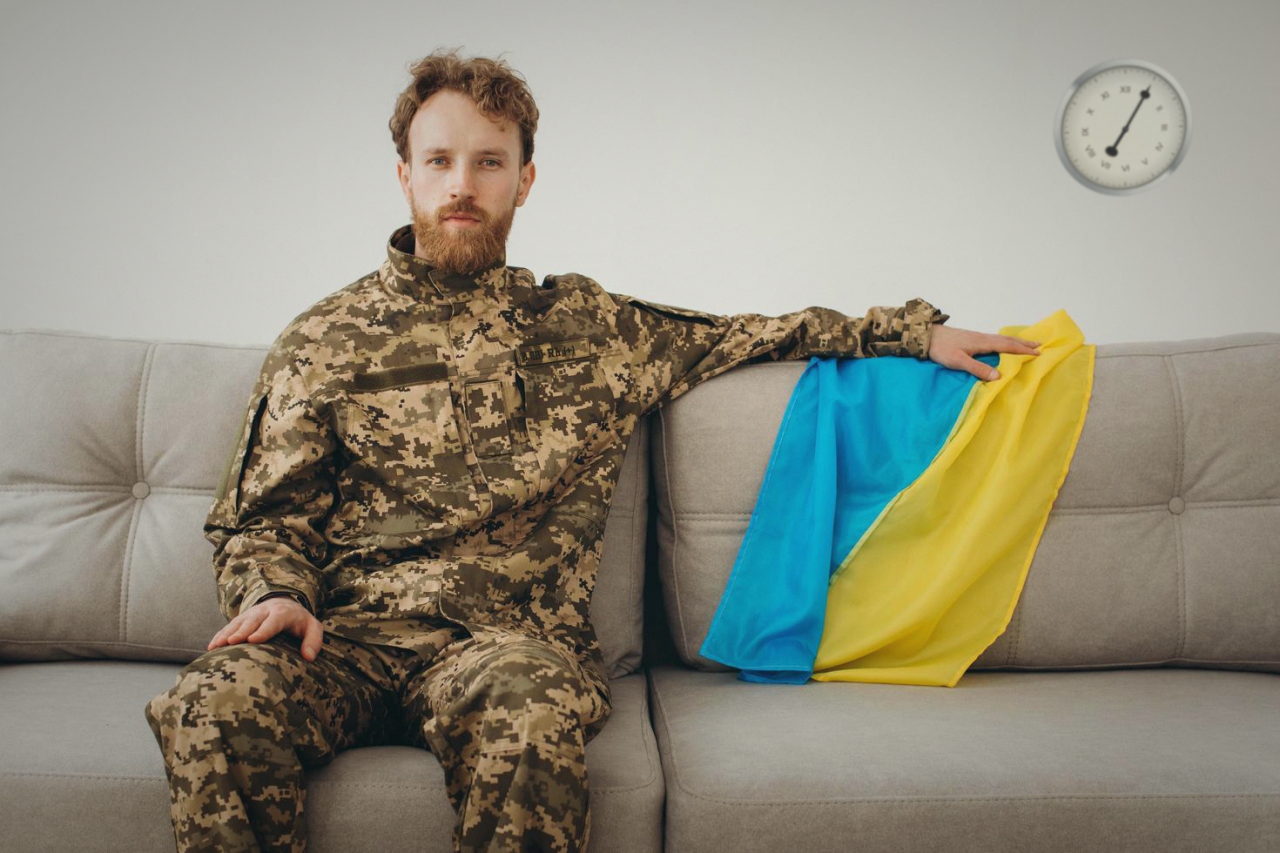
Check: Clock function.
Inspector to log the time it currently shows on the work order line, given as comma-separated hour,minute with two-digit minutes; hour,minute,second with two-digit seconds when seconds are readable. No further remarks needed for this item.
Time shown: 7,05
